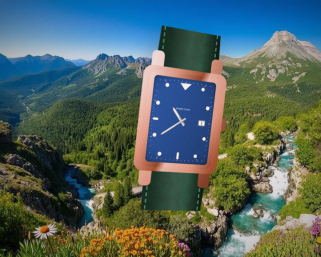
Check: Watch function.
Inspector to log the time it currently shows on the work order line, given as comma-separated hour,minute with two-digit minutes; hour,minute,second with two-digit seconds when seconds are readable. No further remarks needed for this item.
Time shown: 10,39
